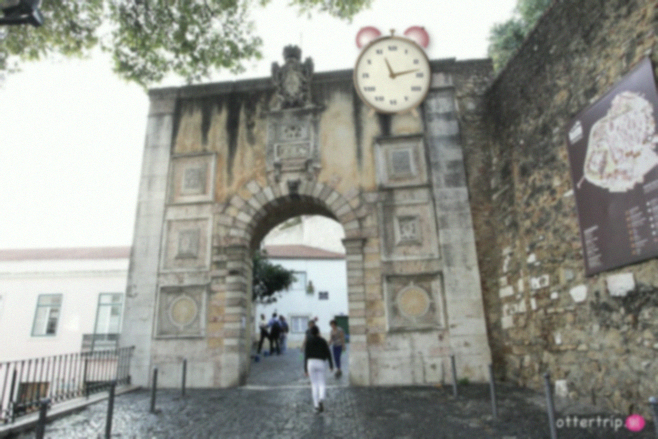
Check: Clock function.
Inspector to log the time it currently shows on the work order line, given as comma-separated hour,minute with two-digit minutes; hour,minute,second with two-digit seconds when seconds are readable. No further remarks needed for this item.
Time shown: 11,13
